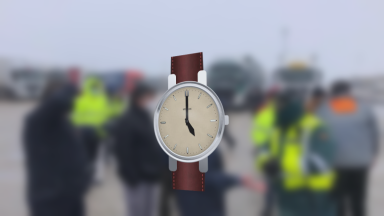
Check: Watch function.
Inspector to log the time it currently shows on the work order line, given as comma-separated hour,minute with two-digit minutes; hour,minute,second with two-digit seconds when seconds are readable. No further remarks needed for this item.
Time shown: 5,00
